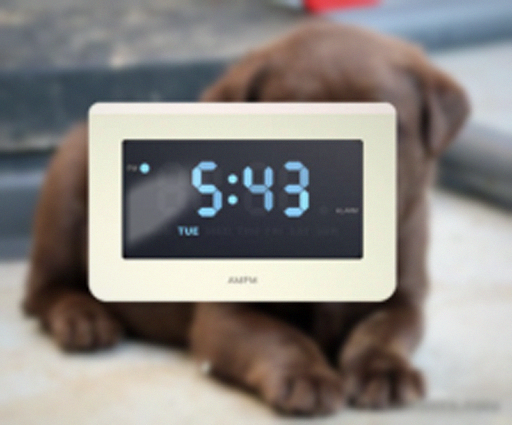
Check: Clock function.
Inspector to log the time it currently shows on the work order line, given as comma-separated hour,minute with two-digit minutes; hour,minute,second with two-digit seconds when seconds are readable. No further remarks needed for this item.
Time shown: 5,43
